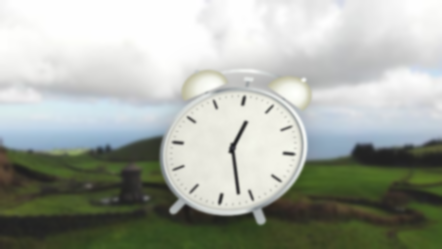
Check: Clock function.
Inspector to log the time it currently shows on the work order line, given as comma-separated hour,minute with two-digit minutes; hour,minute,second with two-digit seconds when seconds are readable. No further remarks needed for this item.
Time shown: 12,27
